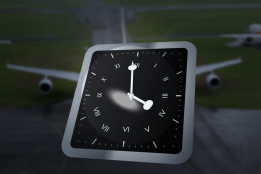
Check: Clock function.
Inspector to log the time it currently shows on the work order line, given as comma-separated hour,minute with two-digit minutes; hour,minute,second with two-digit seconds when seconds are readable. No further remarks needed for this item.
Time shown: 3,59
